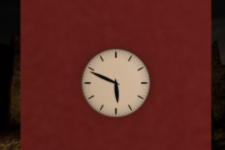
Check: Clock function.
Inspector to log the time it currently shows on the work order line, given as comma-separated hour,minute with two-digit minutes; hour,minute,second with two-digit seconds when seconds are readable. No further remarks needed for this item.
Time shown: 5,49
